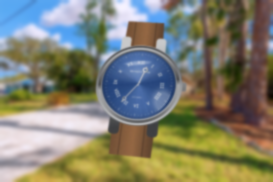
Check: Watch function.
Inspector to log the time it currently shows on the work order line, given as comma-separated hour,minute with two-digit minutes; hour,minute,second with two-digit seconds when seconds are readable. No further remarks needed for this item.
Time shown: 12,36
